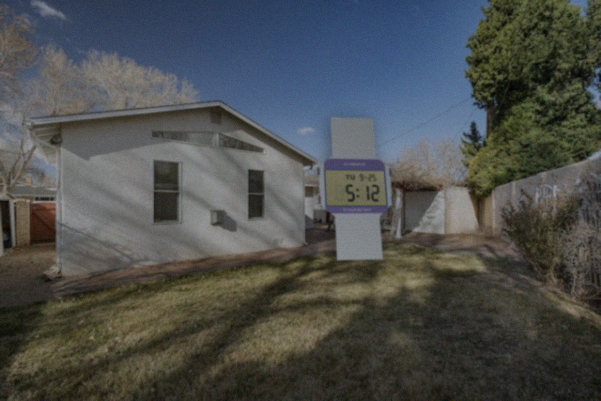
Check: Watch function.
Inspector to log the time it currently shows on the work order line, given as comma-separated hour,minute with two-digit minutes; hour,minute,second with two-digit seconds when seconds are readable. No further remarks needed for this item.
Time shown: 5,12
